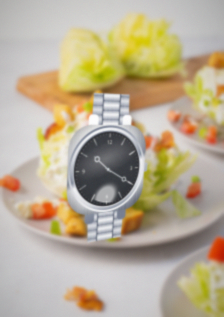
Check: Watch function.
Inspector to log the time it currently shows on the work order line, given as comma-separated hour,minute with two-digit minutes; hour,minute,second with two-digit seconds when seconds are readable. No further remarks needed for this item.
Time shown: 10,20
